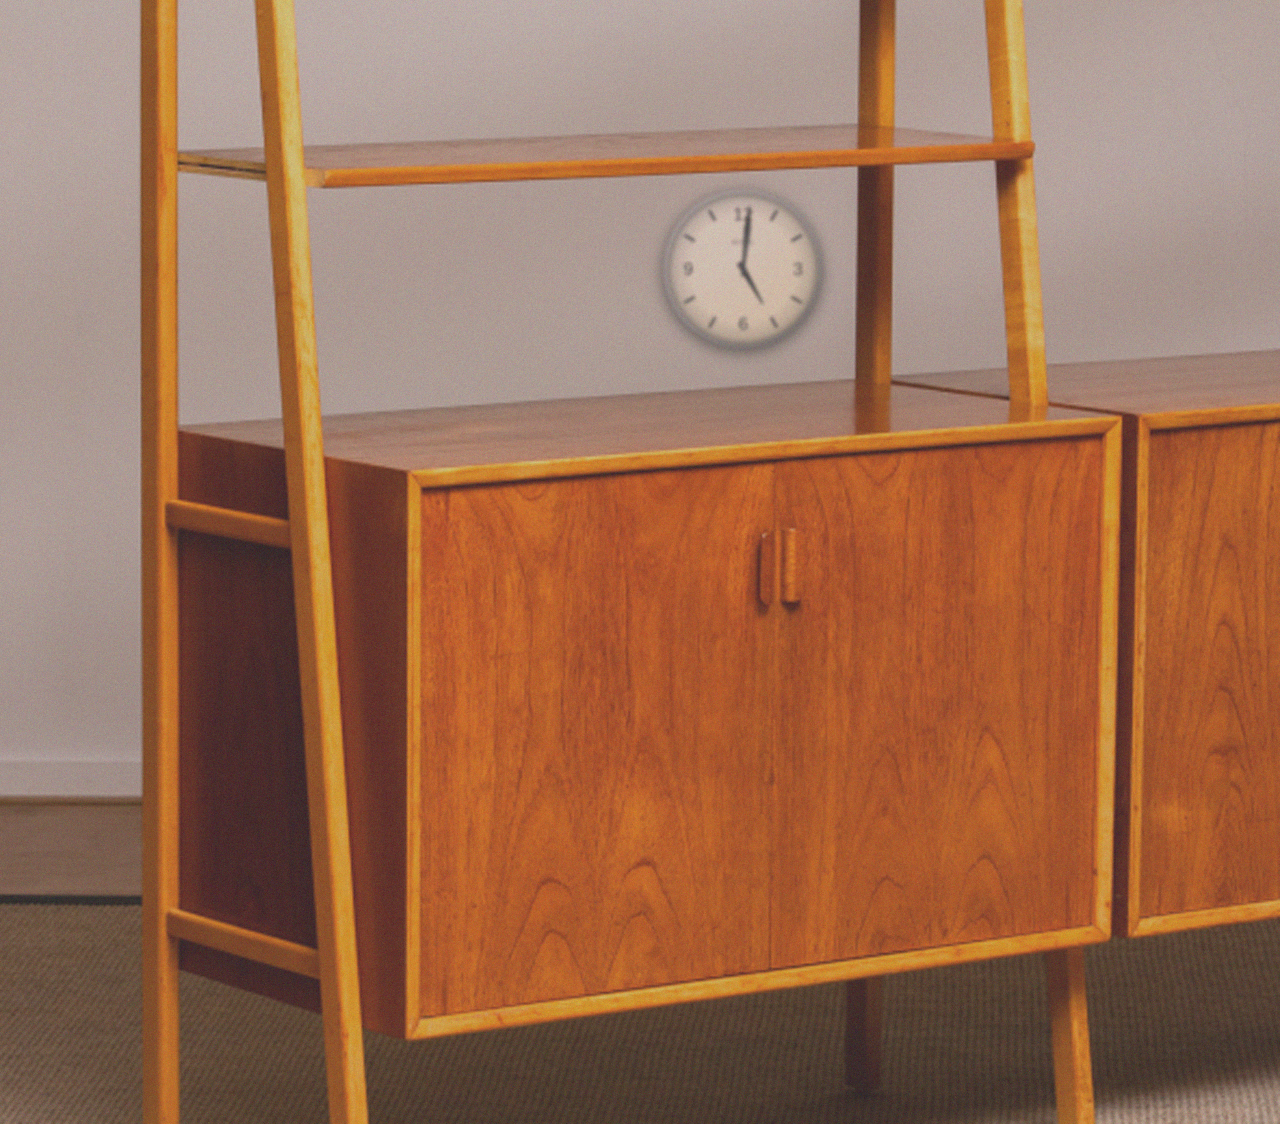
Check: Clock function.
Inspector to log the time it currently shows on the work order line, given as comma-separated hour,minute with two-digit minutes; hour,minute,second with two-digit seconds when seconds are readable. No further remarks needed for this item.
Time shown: 5,01
